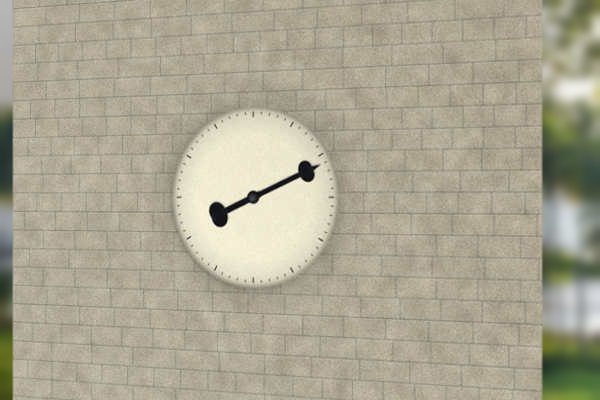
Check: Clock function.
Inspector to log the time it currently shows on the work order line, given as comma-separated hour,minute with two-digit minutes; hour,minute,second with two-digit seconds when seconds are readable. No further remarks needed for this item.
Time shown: 8,11
